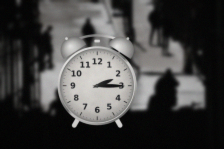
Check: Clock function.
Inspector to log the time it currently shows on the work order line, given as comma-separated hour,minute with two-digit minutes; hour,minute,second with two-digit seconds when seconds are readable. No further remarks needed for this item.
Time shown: 2,15
